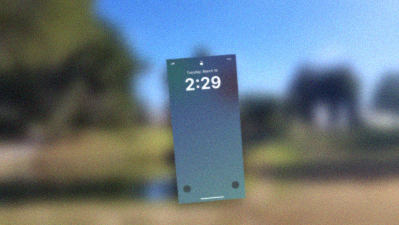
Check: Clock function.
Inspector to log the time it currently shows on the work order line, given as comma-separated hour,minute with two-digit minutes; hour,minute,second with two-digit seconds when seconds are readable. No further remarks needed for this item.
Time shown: 2,29
